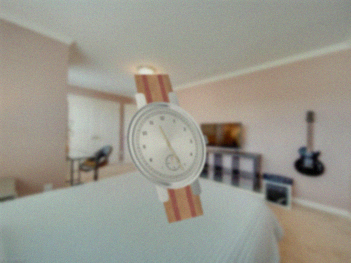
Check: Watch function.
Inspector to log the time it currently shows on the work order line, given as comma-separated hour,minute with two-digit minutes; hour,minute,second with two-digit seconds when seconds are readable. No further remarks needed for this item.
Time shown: 11,27
